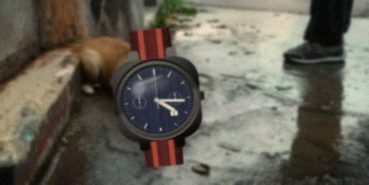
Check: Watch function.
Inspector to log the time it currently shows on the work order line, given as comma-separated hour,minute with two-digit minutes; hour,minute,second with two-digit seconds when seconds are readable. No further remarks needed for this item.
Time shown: 4,16
